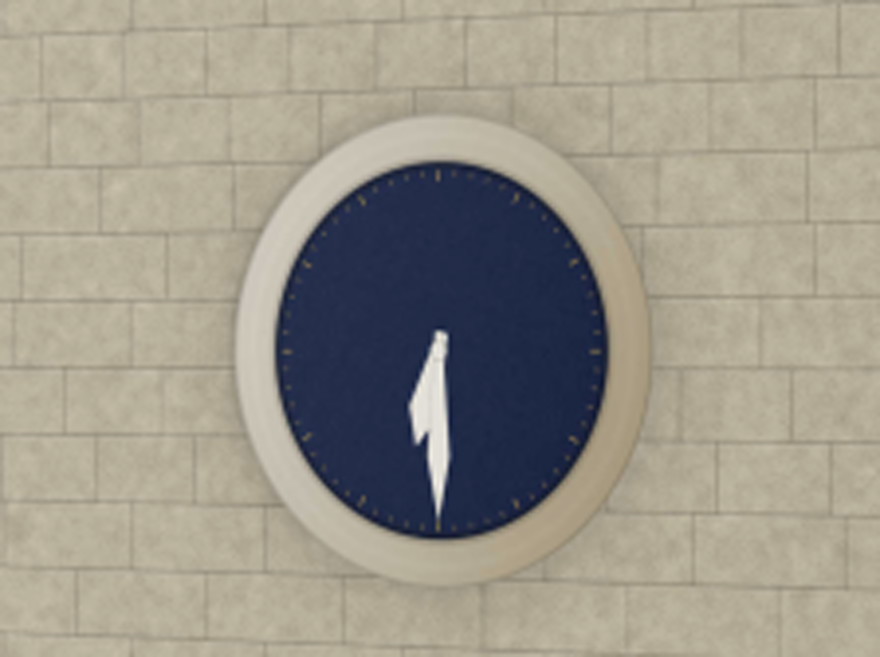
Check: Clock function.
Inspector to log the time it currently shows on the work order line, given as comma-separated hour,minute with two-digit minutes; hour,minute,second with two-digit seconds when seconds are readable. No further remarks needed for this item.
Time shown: 6,30
